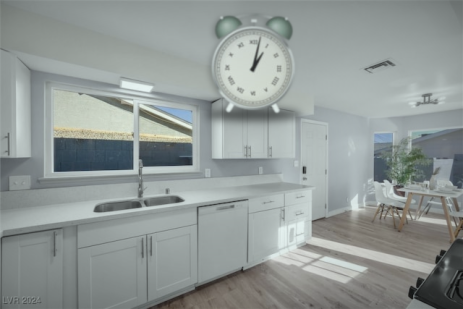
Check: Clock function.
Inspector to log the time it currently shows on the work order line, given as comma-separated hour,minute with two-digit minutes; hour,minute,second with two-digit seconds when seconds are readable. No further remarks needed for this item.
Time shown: 1,02
